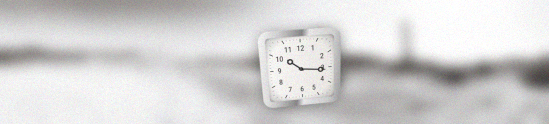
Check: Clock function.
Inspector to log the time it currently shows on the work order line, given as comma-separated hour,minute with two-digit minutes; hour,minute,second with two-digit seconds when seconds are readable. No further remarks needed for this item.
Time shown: 10,16
